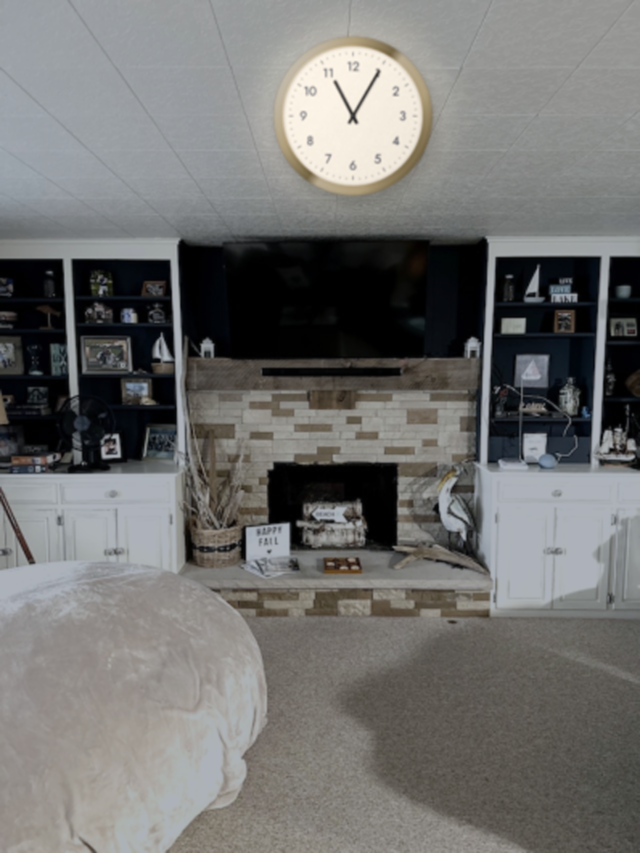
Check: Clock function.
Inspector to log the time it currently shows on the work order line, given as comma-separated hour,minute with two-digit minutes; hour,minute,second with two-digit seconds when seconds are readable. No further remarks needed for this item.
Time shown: 11,05
